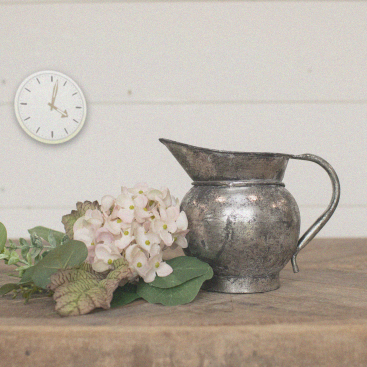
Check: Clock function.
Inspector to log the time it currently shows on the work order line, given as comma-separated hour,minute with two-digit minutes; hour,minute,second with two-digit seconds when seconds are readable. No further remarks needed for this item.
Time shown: 4,02
